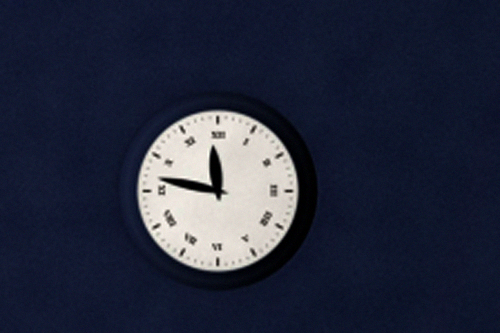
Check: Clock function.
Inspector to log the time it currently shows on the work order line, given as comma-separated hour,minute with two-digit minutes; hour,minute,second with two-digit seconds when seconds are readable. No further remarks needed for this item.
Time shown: 11,47
